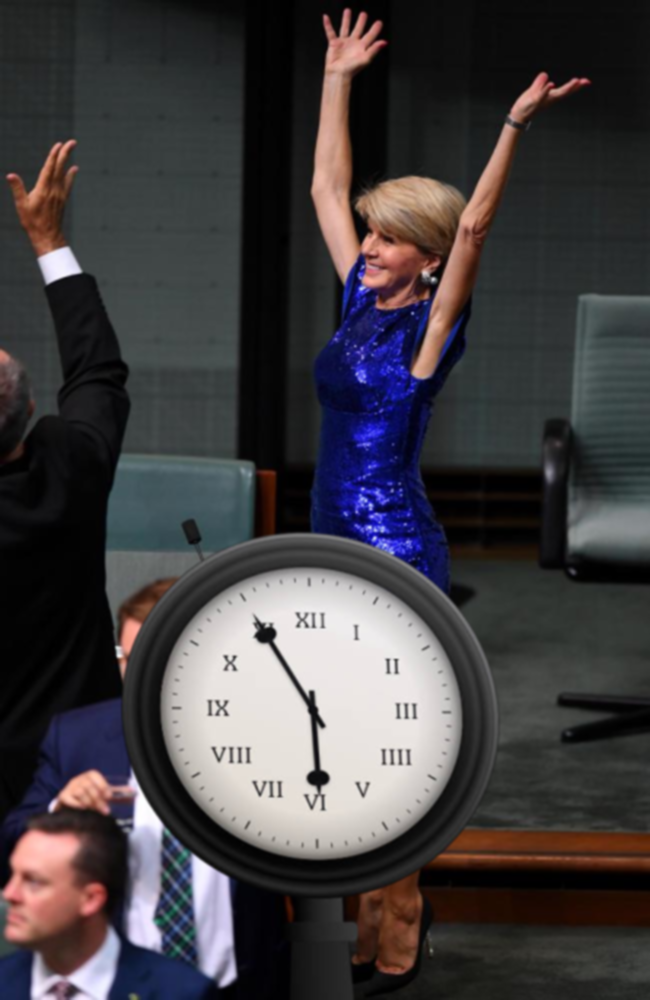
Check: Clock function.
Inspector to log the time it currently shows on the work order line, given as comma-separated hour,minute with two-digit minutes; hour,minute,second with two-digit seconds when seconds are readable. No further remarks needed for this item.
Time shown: 5,55
